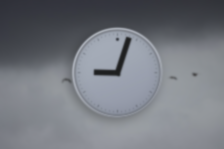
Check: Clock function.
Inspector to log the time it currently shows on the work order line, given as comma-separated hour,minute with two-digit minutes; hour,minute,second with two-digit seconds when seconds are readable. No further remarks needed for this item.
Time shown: 9,03
